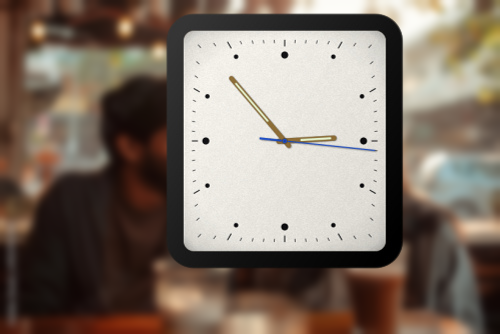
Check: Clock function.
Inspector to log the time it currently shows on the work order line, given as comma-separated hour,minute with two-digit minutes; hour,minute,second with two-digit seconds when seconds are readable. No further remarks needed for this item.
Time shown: 2,53,16
